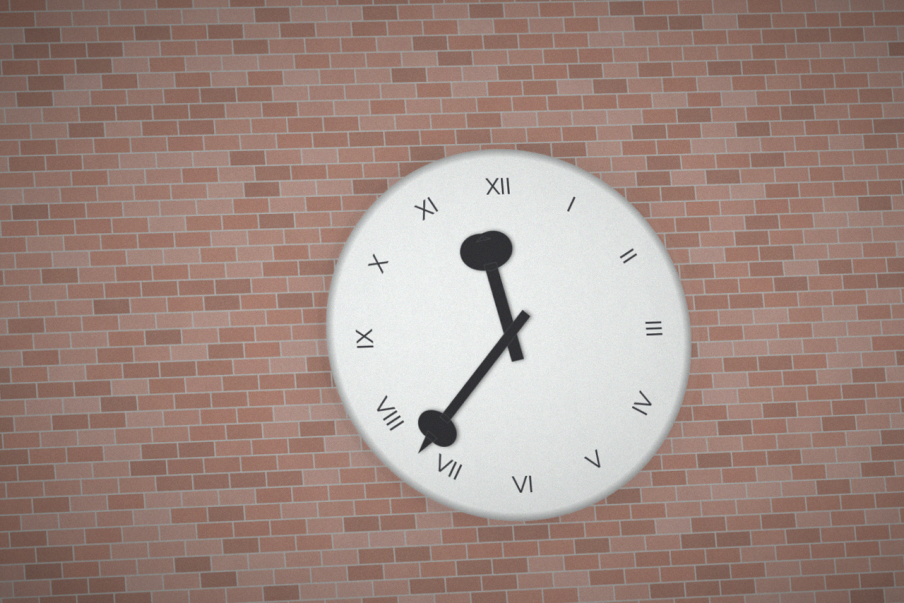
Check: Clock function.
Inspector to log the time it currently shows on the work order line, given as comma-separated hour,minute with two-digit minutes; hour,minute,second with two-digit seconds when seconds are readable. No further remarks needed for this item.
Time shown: 11,37
